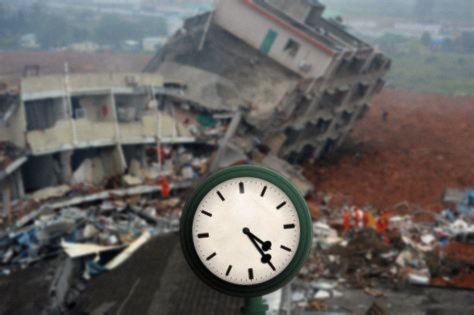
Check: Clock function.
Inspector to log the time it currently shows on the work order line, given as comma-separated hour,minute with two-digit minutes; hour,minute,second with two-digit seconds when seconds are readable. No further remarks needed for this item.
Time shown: 4,25
